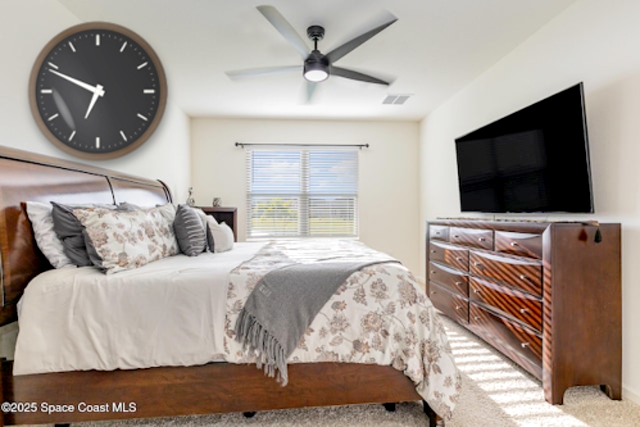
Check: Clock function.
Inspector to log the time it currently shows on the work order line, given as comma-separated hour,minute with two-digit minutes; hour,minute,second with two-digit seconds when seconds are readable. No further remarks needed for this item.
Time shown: 6,49
